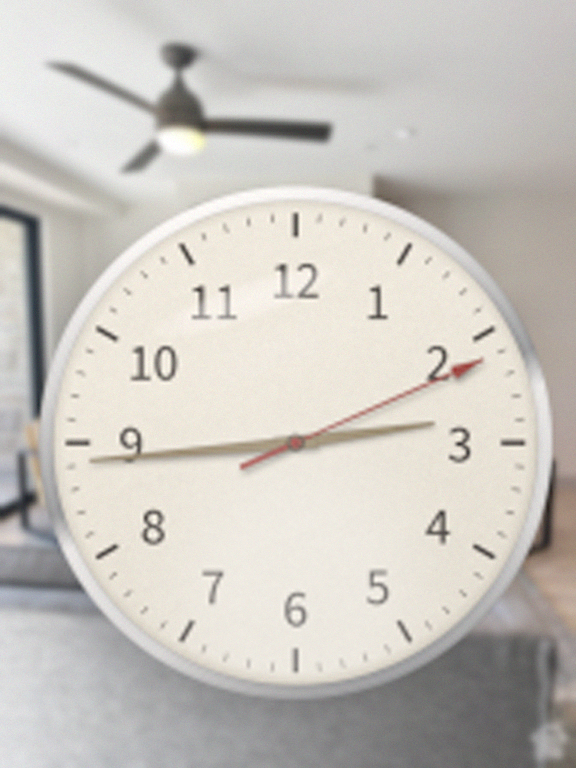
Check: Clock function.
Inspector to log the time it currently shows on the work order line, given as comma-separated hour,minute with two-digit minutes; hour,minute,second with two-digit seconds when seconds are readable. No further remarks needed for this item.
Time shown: 2,44,11
